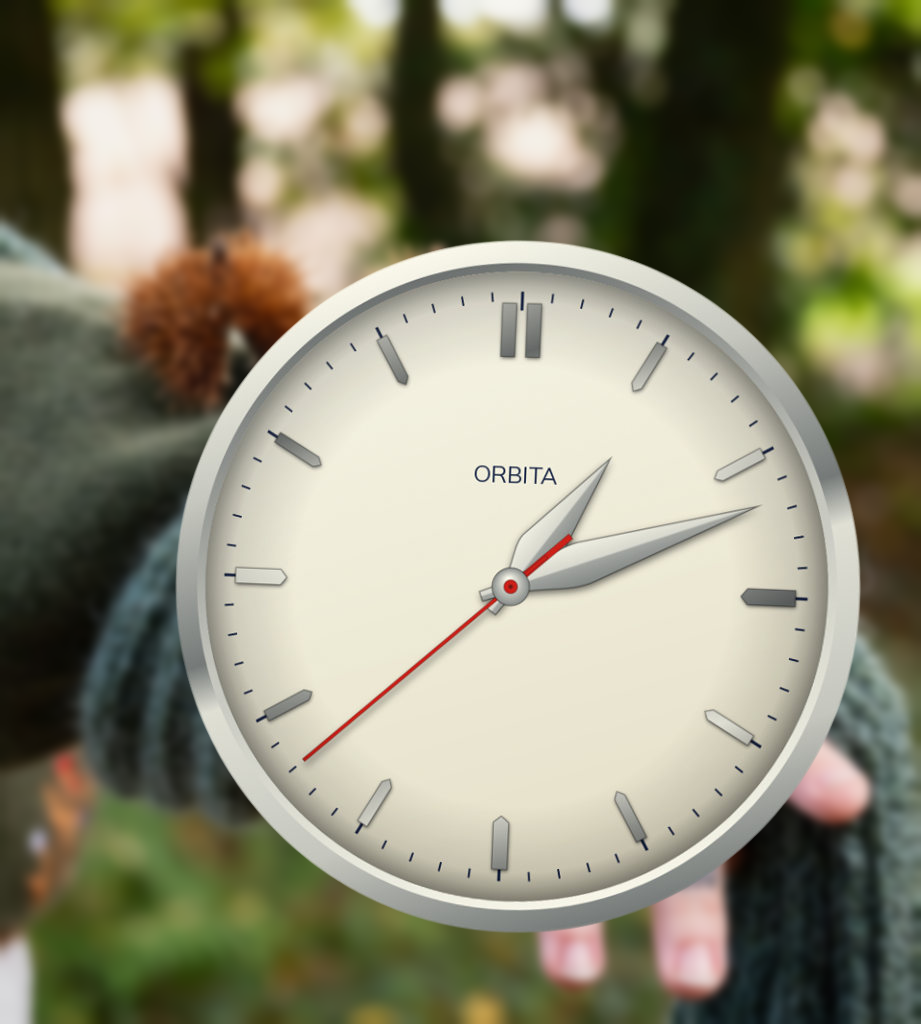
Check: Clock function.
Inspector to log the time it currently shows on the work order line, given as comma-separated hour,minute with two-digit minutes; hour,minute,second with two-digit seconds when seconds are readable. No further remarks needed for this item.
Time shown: 1,11,38
